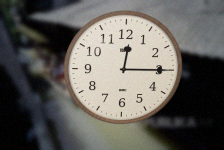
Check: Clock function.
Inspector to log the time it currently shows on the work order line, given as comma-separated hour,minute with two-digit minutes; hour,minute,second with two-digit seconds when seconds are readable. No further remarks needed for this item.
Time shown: 12,15
